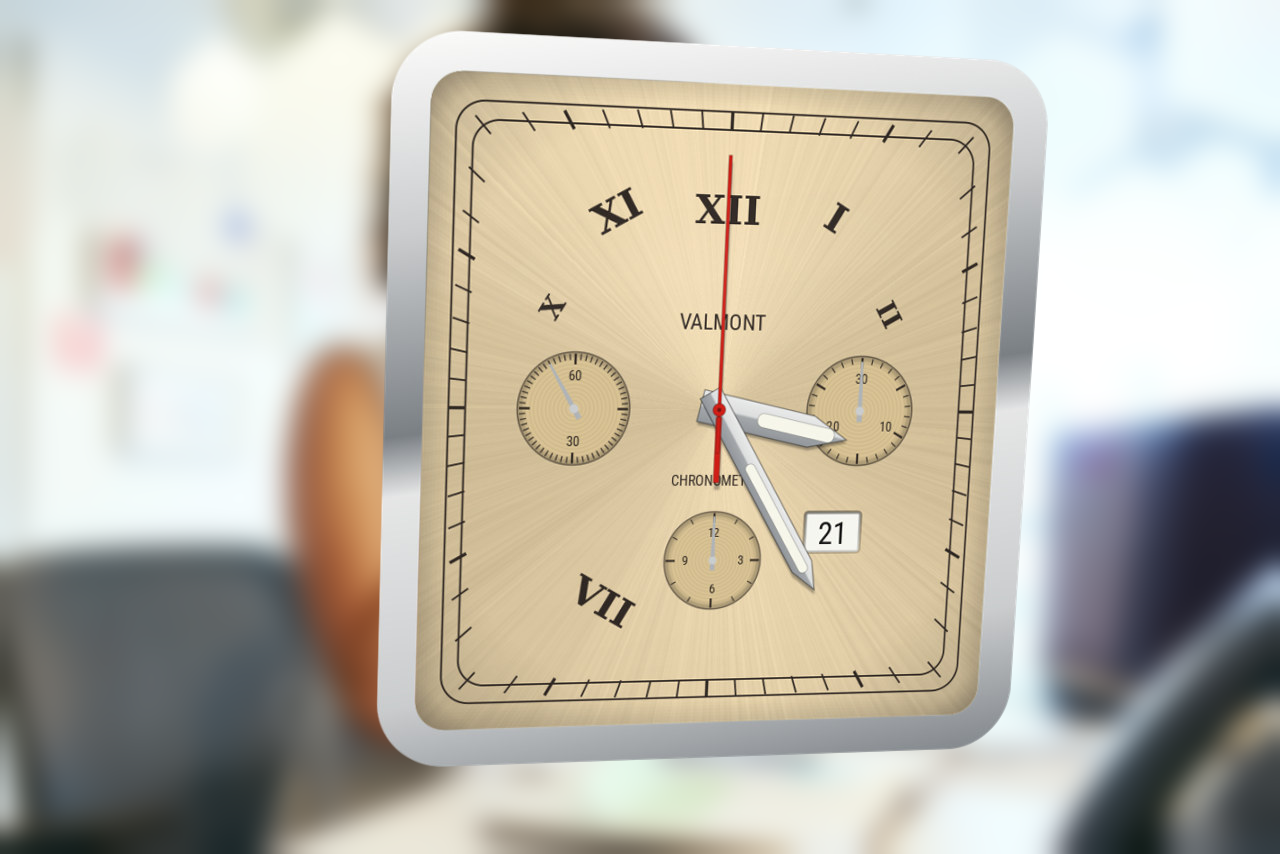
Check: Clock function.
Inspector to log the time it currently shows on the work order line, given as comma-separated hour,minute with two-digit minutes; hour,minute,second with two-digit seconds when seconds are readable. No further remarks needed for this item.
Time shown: 3,24,55
